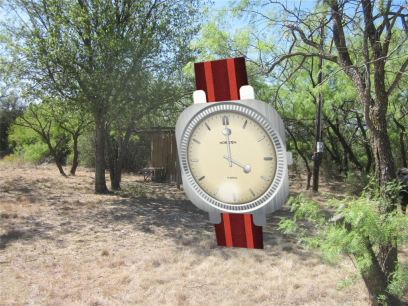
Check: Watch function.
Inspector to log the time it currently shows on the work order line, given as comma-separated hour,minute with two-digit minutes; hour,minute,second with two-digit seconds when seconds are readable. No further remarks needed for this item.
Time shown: 4,00
